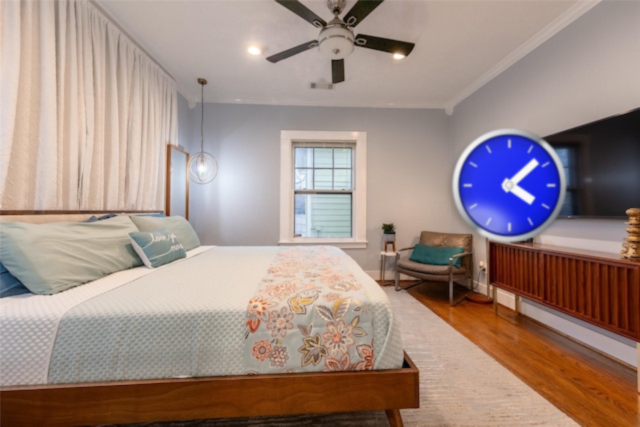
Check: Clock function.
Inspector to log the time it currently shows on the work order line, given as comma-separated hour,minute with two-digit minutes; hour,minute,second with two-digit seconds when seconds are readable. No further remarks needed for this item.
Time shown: 4,08
